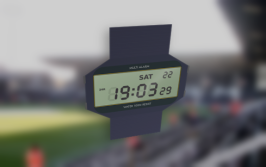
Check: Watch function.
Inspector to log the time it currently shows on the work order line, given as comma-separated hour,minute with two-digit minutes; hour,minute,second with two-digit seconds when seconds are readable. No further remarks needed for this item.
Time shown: 19,03,29
